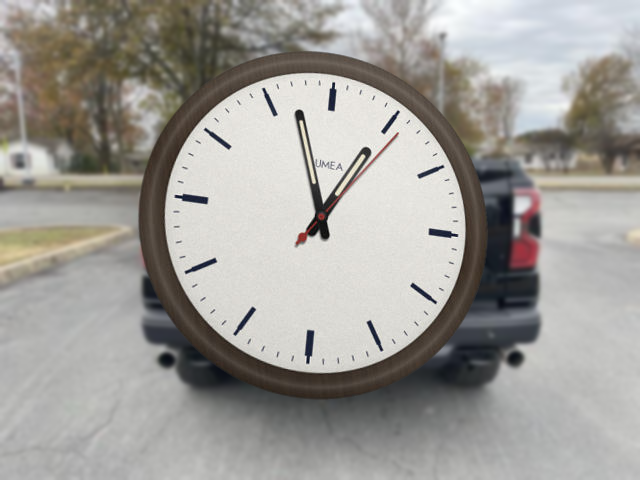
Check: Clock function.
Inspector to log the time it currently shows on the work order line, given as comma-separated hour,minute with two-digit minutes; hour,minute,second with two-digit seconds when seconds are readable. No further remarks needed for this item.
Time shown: 12,57,06
